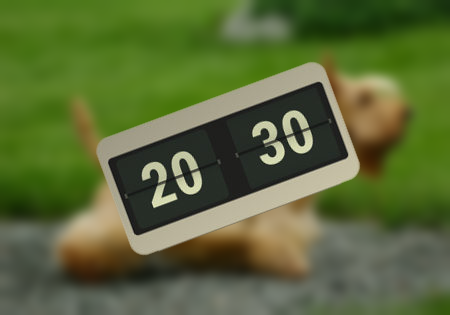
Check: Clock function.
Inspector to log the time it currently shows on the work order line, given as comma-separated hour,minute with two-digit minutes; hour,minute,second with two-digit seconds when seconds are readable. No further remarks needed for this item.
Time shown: 20,30
